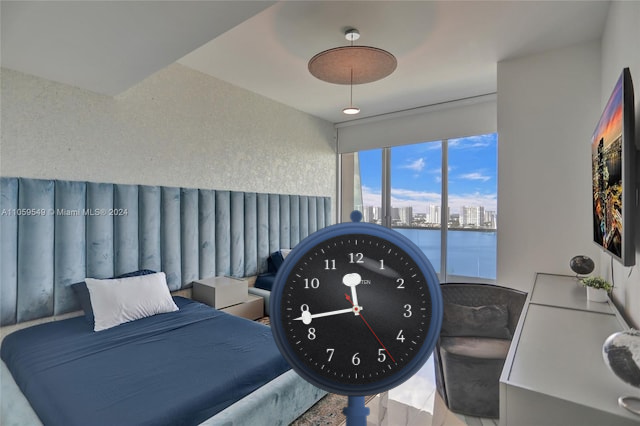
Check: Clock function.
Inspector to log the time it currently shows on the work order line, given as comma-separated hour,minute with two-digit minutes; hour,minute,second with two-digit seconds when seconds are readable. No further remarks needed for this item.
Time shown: 11,43,24
